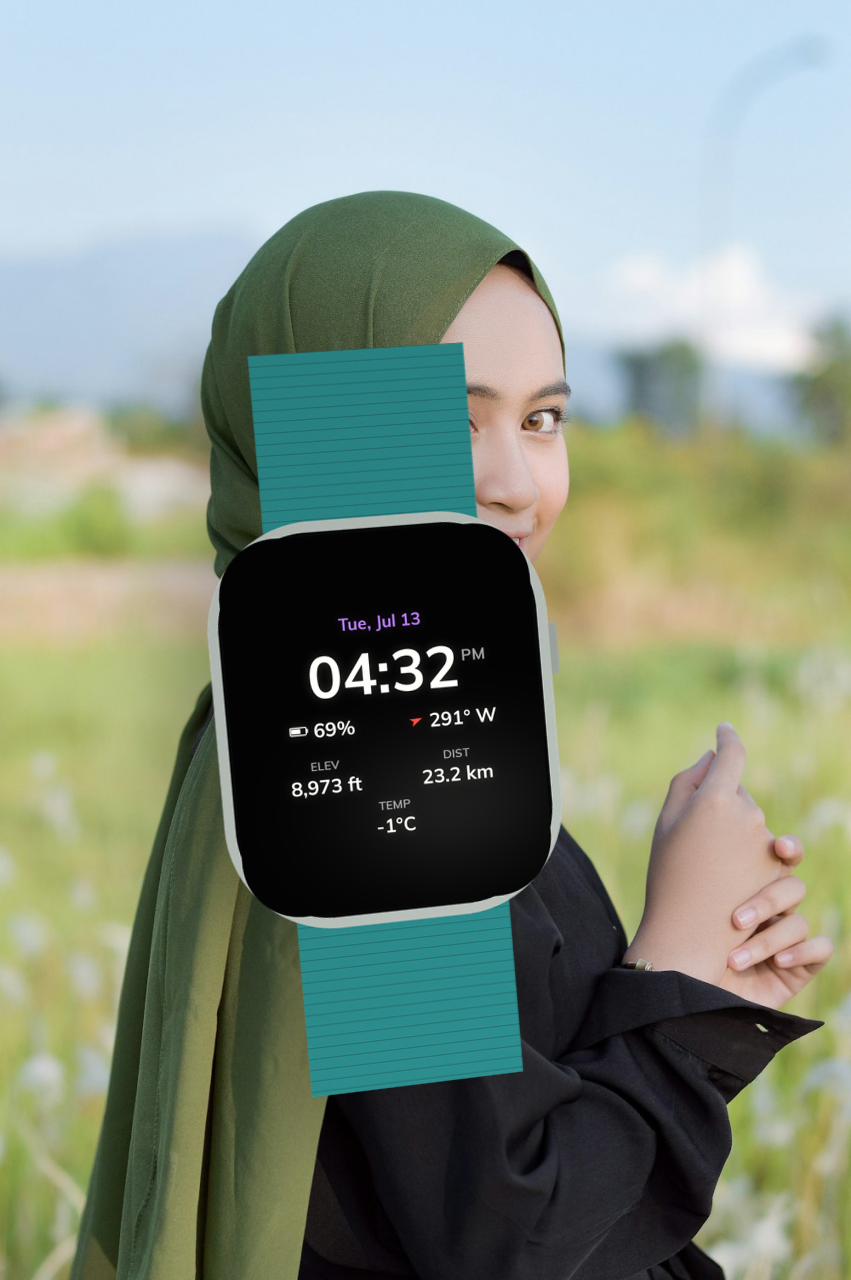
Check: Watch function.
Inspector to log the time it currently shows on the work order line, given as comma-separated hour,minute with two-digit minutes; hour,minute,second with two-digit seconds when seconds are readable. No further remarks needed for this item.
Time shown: 4,32
